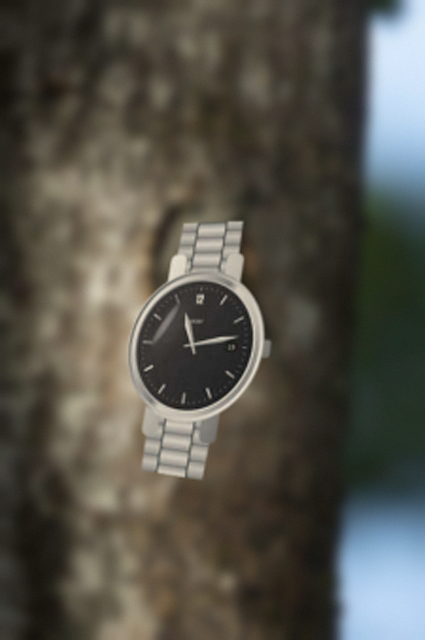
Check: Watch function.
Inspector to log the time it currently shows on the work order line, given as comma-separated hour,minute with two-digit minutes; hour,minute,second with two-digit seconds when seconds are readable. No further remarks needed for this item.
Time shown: 11,13
